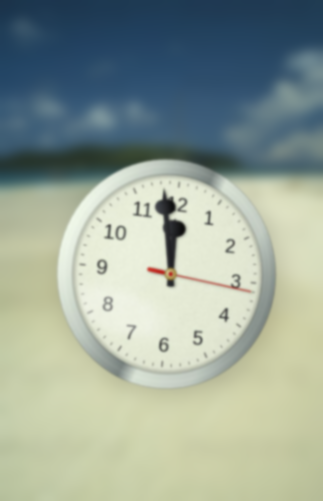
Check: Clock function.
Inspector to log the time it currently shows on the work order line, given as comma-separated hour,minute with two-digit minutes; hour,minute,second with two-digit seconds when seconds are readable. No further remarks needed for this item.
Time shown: 11,58,16
